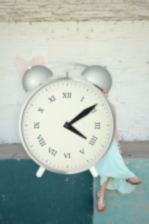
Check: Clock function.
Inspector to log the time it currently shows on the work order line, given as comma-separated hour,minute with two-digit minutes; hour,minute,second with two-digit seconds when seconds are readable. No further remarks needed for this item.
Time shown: 4,09
